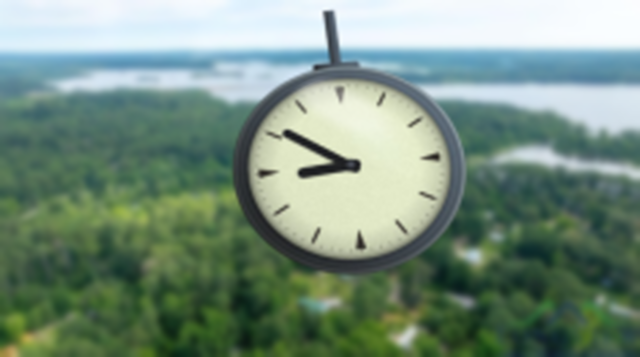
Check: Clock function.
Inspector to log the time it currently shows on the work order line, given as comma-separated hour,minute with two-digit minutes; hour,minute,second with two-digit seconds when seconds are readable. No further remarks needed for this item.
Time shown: 8,51
